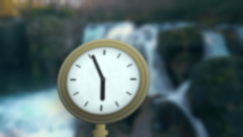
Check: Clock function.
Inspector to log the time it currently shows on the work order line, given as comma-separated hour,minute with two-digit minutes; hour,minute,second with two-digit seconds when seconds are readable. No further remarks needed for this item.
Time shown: 5,56
